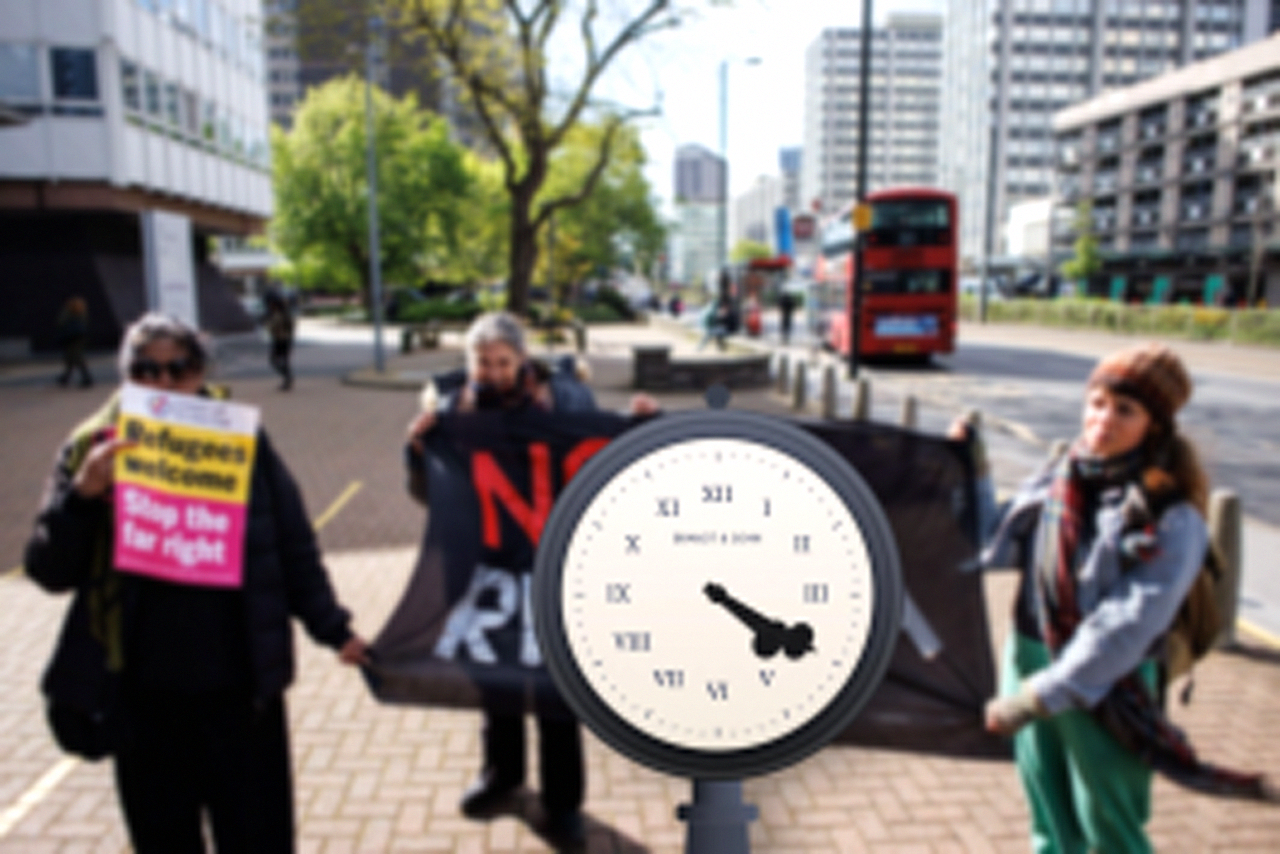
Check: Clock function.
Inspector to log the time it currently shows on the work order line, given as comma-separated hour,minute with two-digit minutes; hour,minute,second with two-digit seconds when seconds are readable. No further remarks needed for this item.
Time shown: 4,20
